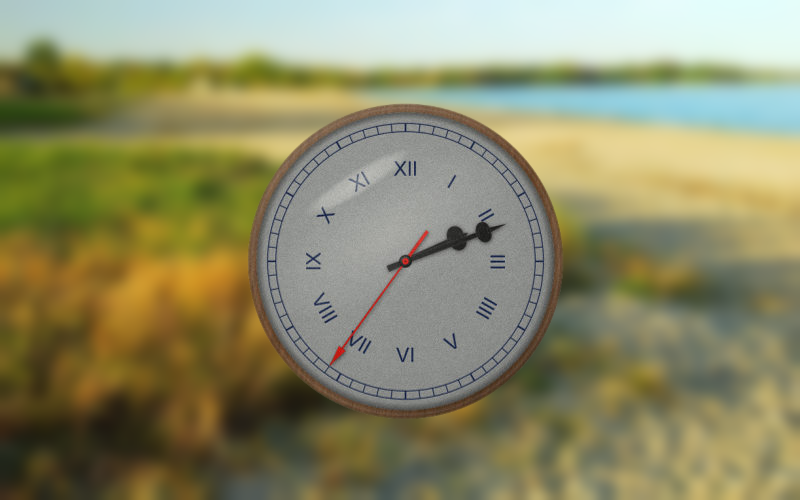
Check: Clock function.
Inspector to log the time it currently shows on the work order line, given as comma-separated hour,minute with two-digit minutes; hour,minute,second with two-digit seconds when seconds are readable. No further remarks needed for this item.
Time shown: 2,11,36
